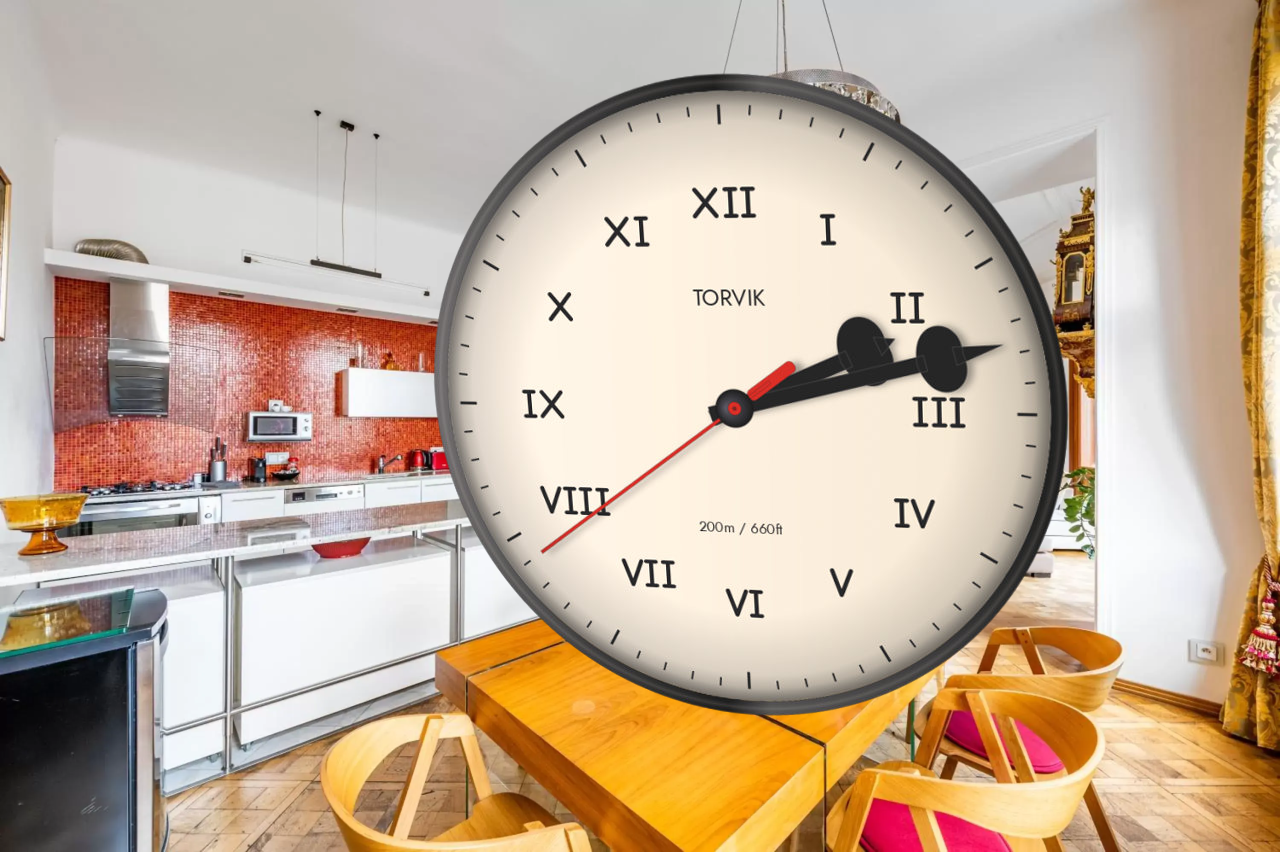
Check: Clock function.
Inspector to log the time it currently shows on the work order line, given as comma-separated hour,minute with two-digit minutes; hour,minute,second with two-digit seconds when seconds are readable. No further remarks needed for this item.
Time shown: 2,12,39
